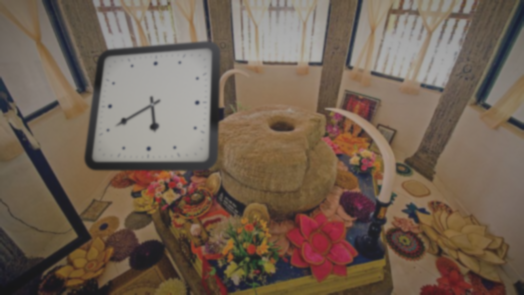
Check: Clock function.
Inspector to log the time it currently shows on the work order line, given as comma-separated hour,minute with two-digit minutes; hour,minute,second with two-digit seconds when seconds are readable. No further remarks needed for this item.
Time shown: 5,40
